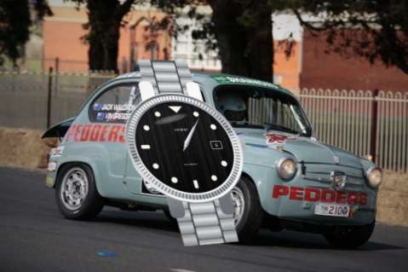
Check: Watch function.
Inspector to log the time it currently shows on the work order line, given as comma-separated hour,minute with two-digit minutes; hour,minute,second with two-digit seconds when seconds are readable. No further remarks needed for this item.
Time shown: 1,06
